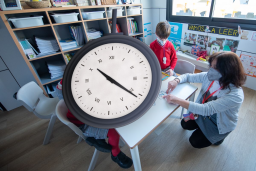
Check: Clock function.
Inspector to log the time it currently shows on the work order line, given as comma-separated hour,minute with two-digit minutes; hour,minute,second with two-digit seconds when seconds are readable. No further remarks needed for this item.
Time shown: 10,21
